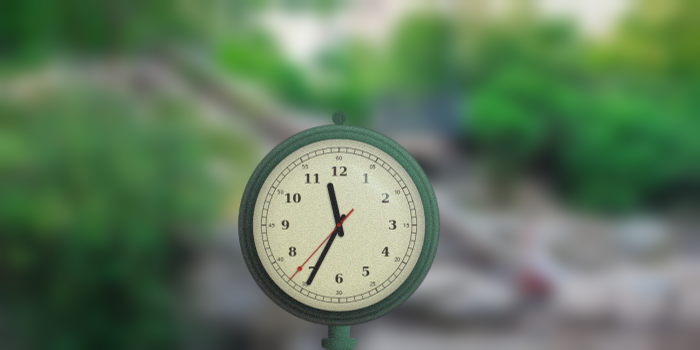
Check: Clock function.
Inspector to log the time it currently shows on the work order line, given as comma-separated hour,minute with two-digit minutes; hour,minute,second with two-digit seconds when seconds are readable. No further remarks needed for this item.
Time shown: 11,34,37
